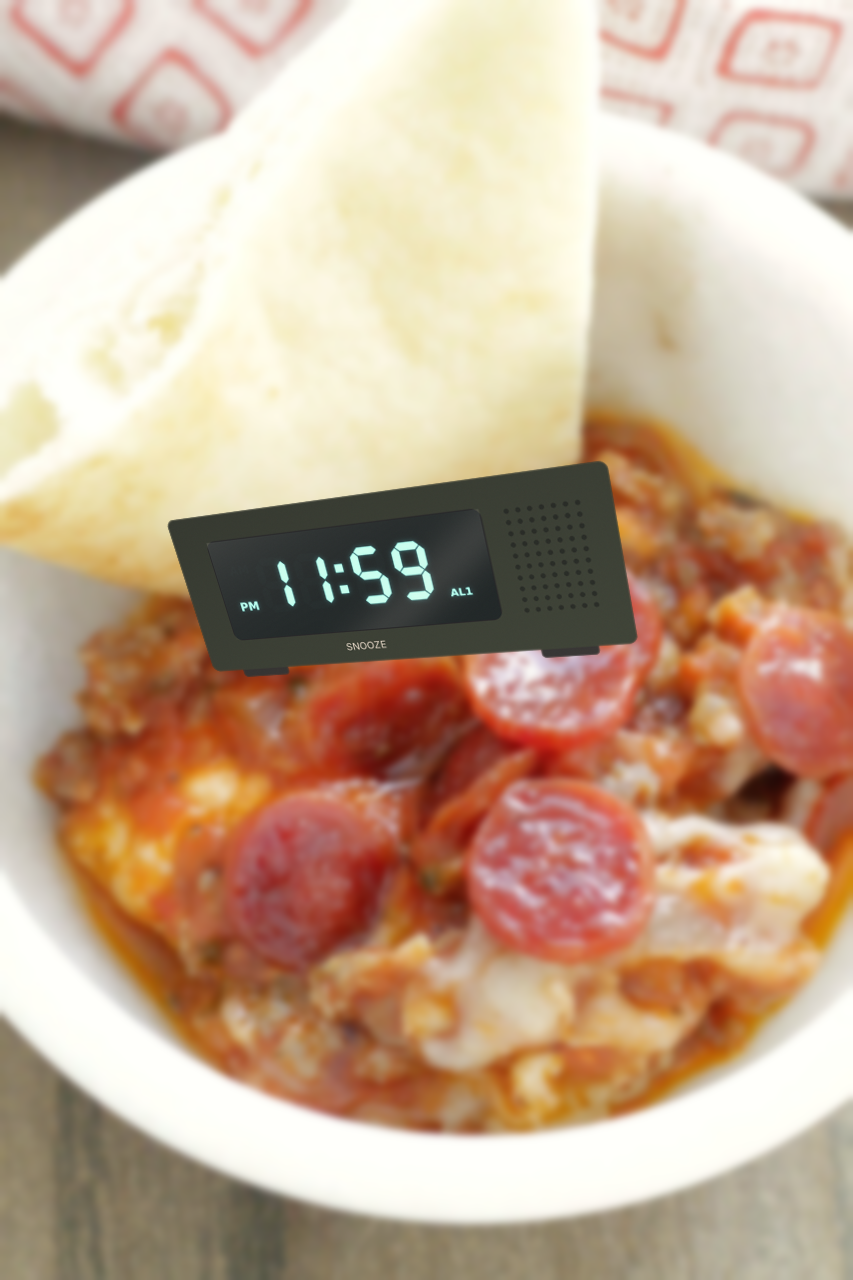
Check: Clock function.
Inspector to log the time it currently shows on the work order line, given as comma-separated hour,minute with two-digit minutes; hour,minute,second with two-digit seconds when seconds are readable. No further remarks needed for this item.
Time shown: 11,59
